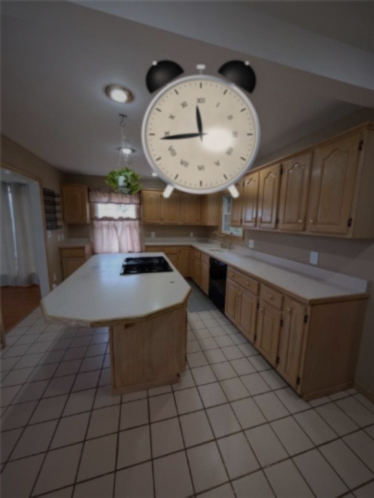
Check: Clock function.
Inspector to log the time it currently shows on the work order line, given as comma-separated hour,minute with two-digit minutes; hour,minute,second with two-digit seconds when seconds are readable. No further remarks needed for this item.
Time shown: 11,44
